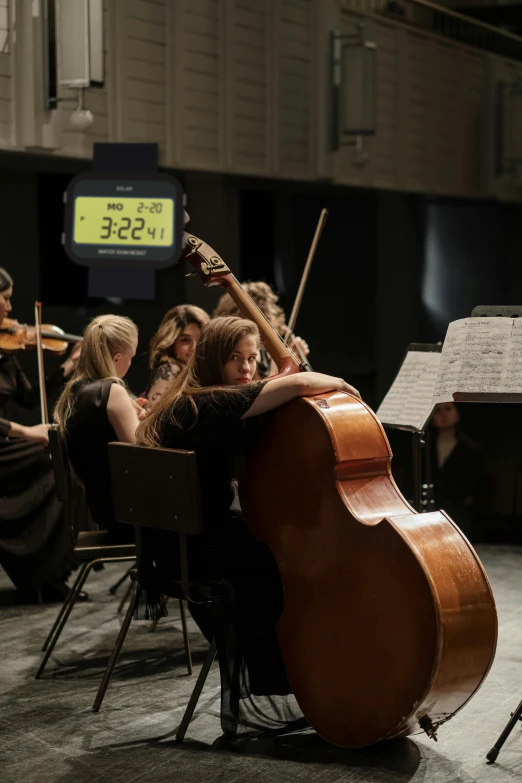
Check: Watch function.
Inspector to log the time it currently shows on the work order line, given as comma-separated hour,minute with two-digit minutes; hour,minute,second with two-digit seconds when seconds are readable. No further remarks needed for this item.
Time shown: 3,22,41
